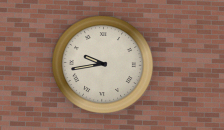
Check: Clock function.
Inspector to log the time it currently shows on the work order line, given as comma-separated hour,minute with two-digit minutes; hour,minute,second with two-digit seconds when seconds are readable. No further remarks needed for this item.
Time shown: 9,43
